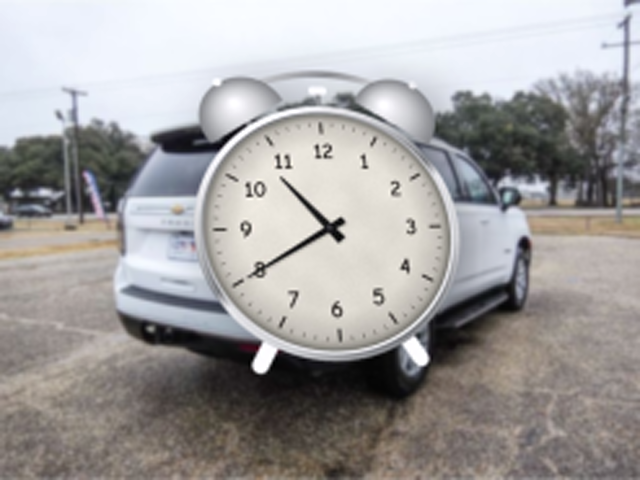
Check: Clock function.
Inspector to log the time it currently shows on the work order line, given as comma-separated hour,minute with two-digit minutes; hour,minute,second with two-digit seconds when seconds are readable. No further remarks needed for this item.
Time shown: 10,40
